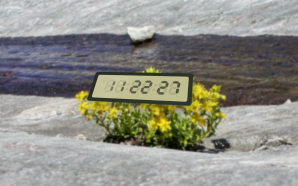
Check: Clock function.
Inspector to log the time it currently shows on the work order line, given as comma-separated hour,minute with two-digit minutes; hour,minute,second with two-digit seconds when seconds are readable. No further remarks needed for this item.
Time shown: 11,22,27
